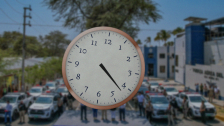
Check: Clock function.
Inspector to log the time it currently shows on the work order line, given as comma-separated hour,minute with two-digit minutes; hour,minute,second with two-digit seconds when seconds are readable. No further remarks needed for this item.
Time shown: 4,22
